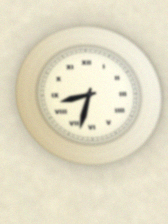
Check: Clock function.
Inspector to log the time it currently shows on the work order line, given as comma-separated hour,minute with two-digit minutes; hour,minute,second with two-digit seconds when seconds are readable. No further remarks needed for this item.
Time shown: 8,33
